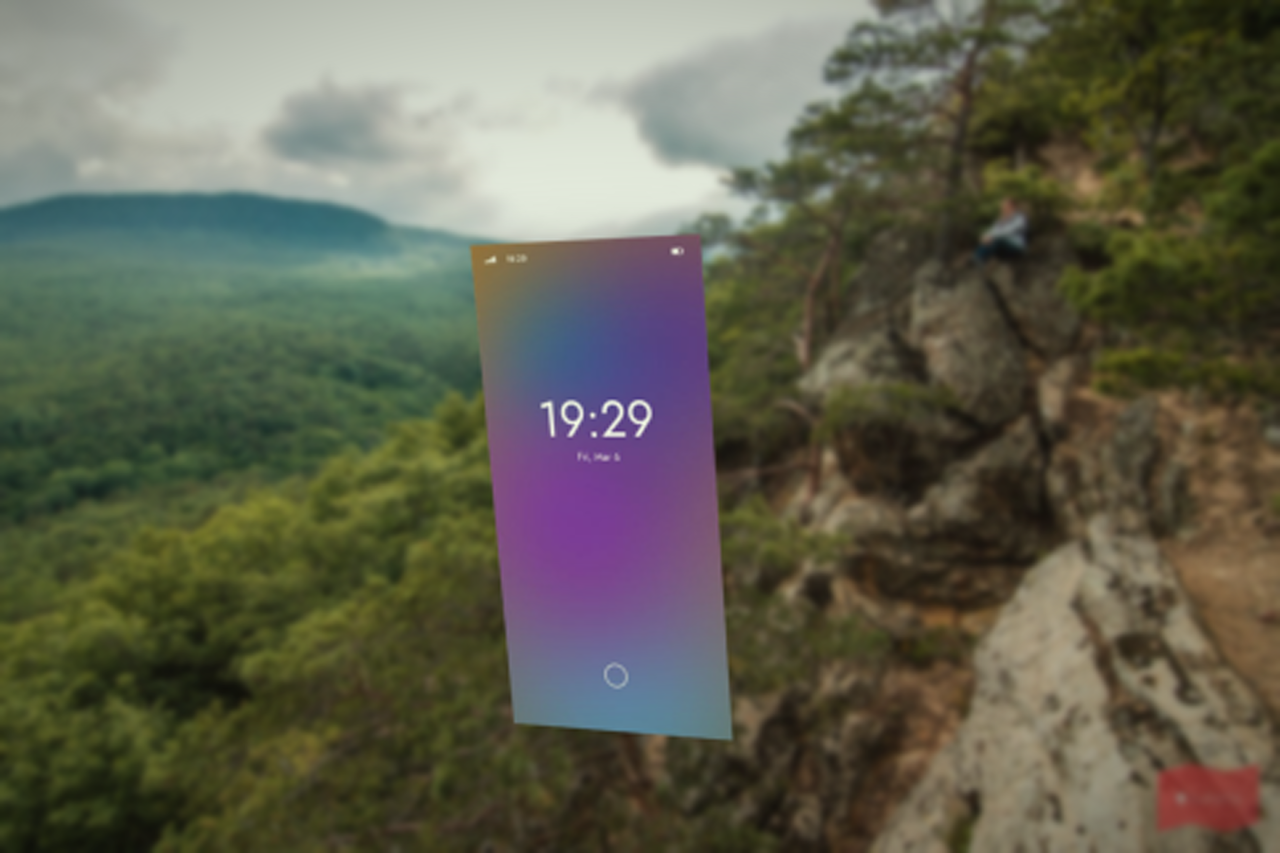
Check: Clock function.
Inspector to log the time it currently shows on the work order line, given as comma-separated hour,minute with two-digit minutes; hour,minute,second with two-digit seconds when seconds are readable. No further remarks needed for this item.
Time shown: 19,29
